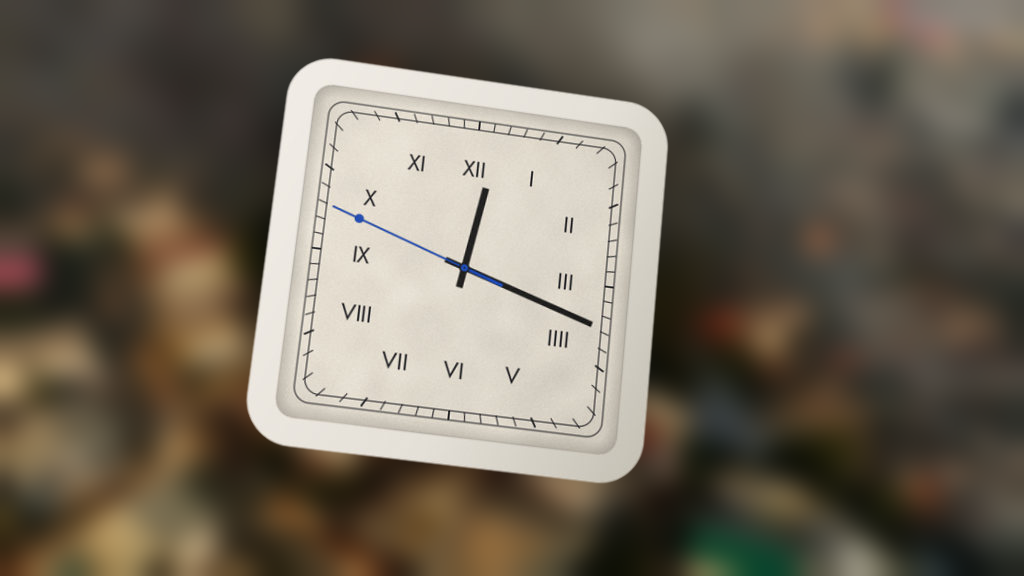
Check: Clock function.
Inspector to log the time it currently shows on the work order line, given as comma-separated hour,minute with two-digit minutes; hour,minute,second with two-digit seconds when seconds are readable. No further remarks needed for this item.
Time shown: 12,17,48
